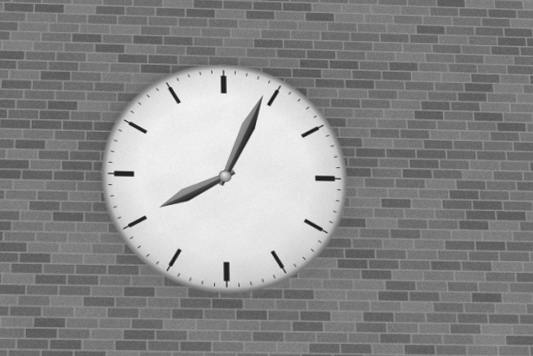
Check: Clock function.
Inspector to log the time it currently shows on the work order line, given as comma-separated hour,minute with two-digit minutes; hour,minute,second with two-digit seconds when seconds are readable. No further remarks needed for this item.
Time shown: 8,04
